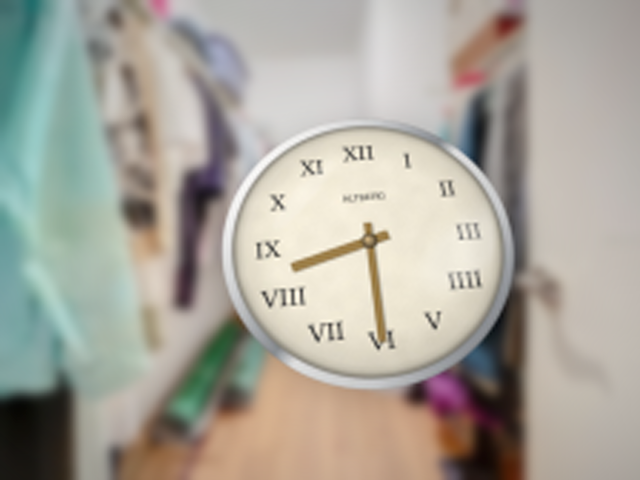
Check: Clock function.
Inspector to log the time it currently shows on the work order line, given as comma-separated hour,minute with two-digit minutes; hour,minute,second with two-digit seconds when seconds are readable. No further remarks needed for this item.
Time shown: 8,30
